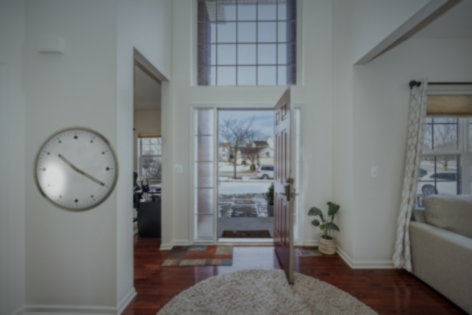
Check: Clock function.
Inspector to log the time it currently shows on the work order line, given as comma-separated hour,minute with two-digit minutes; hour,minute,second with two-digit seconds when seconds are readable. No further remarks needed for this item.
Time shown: 10,20
